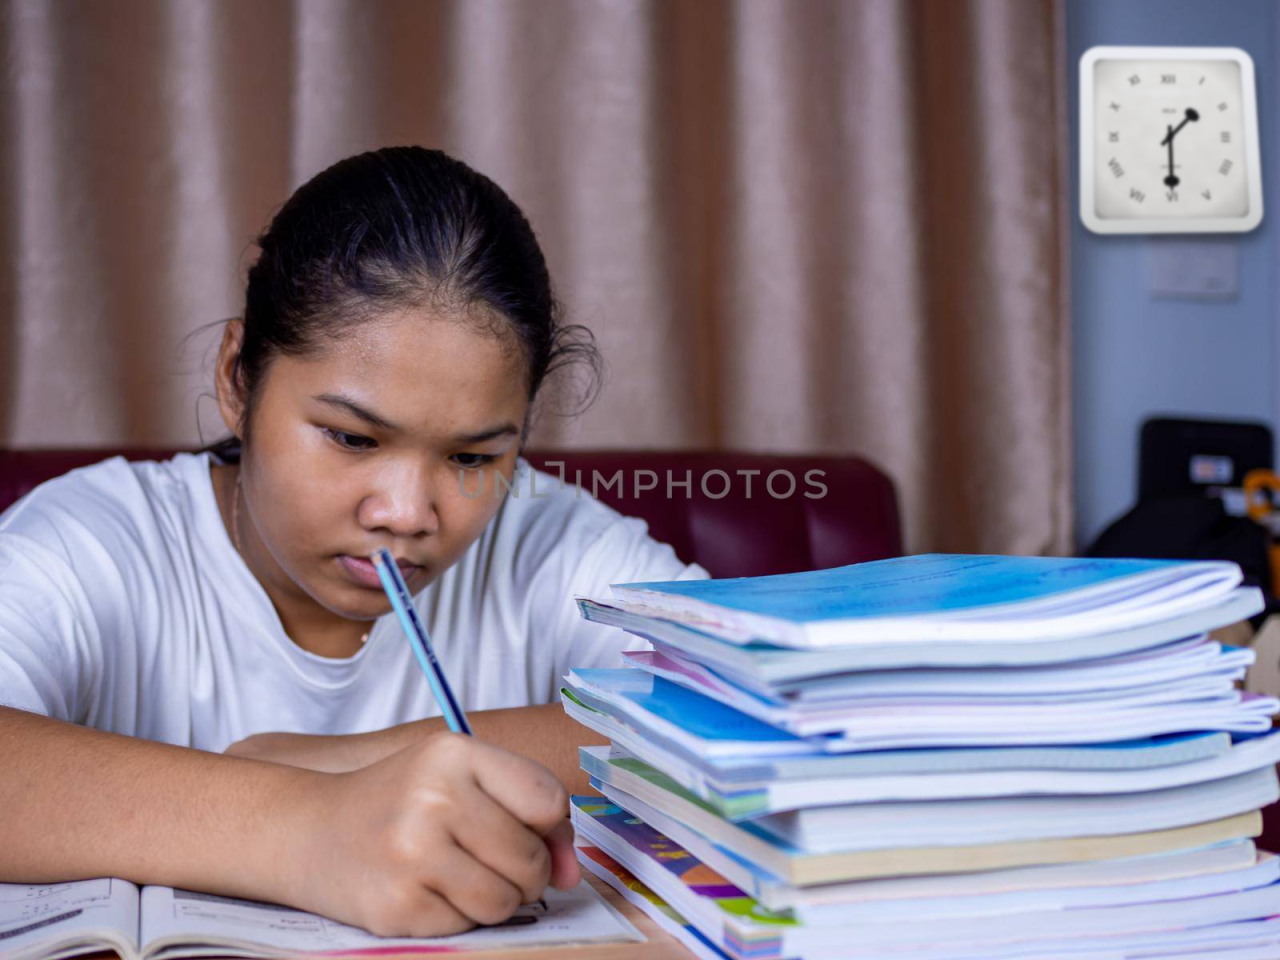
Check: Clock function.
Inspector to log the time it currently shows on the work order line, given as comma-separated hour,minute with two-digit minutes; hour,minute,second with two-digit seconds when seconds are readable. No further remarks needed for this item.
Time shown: 1,30
